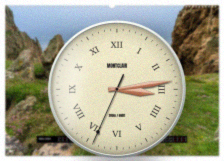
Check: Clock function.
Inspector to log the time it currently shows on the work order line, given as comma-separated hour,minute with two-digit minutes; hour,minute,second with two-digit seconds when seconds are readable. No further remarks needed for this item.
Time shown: 3,13,34
